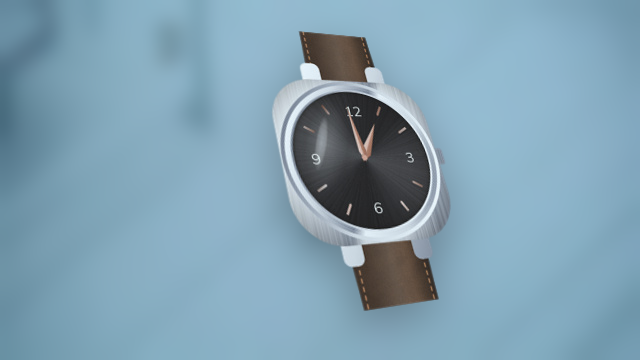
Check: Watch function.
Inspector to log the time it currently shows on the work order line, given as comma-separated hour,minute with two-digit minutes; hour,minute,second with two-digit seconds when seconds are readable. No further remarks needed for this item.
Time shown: 12,59
